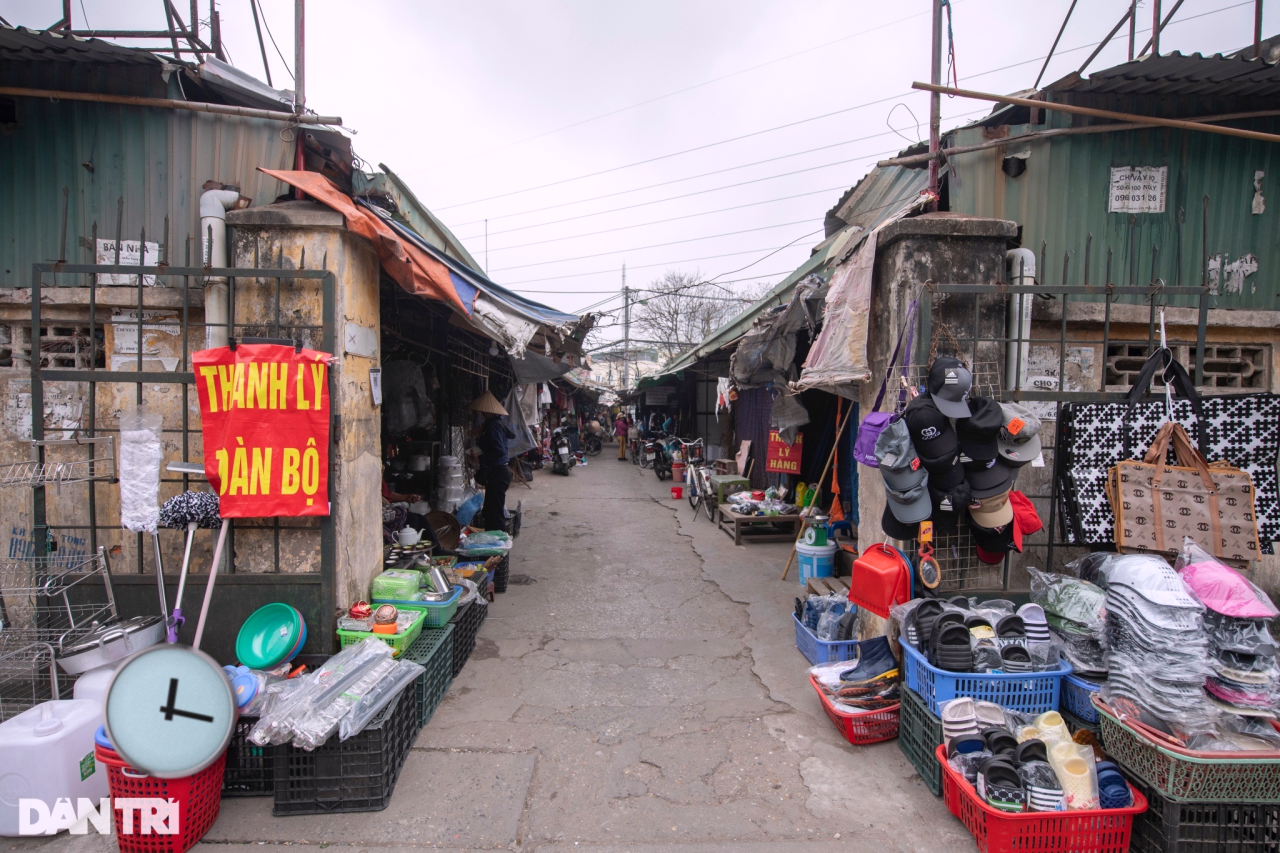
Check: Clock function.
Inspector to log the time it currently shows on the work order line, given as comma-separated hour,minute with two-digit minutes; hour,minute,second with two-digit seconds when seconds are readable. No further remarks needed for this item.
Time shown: 12,17
